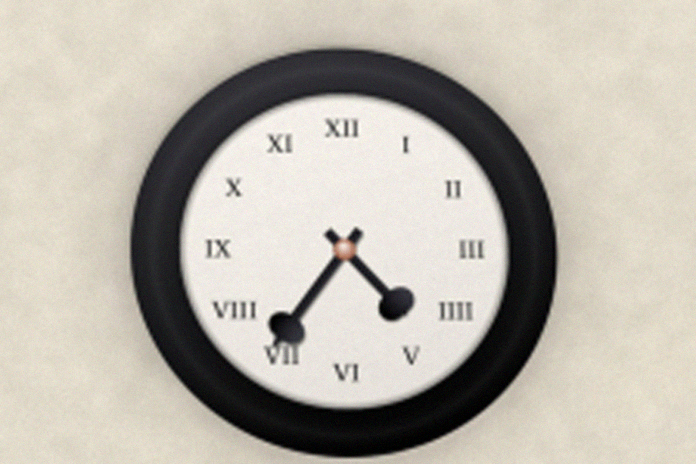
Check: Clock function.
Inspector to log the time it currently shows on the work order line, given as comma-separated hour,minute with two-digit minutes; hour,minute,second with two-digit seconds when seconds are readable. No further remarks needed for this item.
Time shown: 4,36
